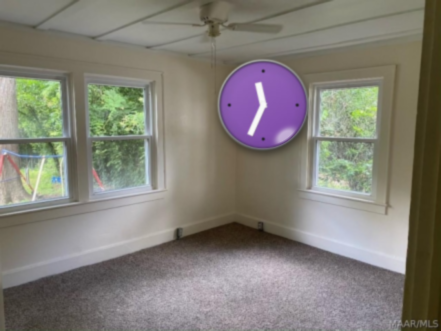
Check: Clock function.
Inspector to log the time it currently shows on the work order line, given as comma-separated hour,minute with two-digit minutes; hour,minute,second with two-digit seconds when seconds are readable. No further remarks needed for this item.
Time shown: 11,34
